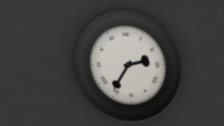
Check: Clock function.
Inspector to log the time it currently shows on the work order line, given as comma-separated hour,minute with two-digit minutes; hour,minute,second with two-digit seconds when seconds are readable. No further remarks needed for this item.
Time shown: 2,36
